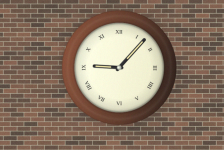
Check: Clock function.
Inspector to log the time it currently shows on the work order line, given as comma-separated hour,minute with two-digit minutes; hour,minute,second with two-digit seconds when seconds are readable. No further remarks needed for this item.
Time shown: 9,07
